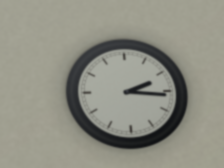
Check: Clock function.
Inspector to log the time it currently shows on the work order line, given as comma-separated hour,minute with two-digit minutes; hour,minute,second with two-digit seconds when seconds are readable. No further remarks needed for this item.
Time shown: 2,16
